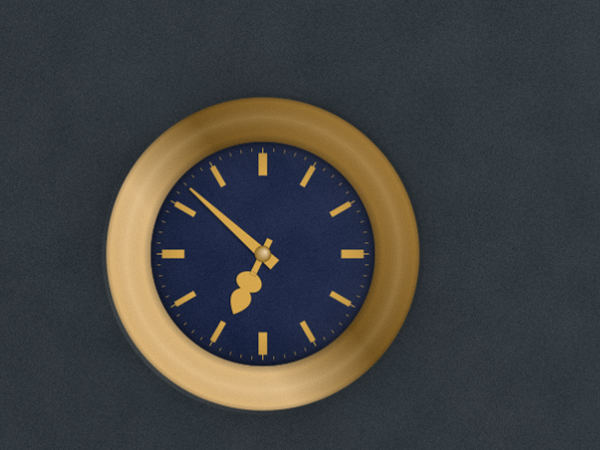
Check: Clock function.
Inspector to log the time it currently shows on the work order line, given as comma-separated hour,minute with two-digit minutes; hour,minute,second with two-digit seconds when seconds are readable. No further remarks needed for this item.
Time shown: 6,52
